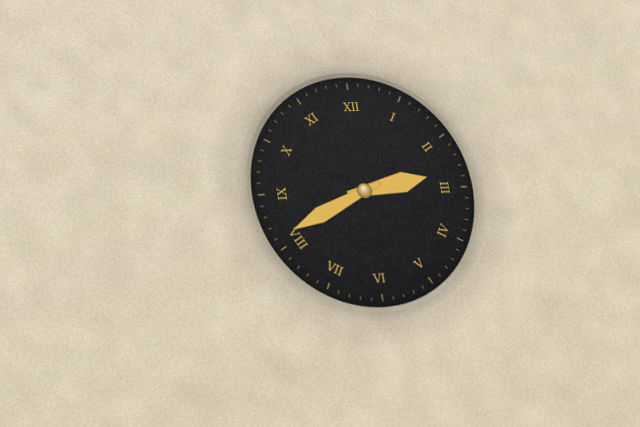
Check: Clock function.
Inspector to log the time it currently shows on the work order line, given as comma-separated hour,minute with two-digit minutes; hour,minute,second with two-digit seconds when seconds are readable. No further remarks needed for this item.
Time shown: 2,41
